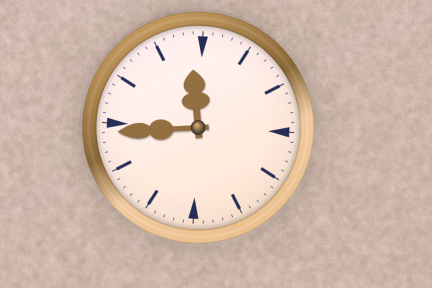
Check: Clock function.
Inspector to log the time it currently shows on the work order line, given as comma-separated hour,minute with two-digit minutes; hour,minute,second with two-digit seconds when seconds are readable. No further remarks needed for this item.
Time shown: 11,44
